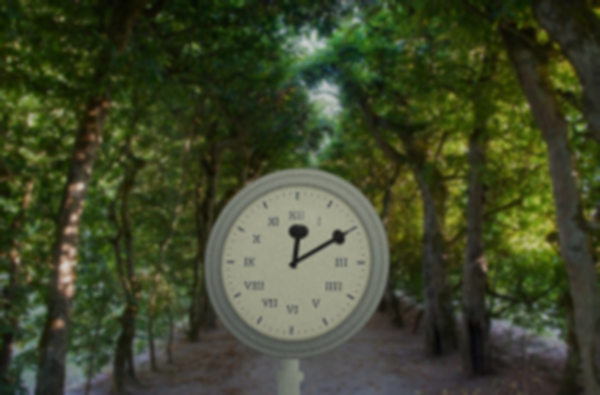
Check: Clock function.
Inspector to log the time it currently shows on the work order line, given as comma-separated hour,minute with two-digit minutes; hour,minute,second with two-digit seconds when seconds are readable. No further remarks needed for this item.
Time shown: 12,10
